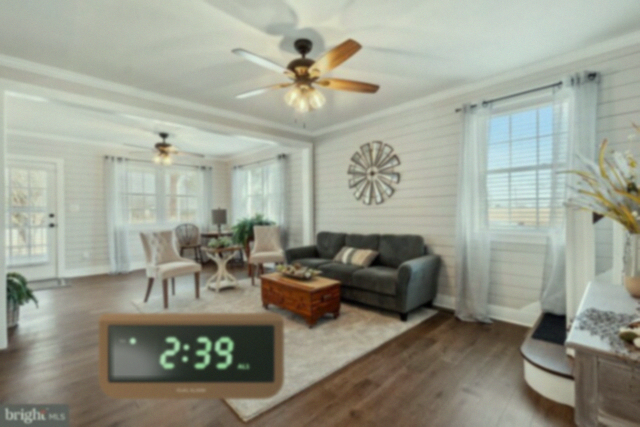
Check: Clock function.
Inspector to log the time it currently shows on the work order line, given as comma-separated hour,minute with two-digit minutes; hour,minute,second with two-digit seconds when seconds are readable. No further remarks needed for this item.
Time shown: 2,39
